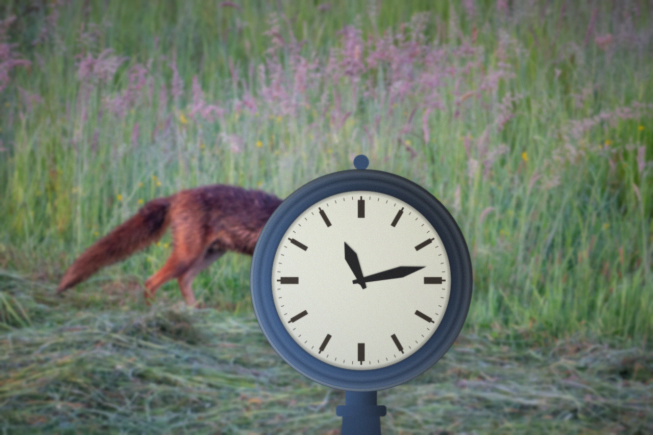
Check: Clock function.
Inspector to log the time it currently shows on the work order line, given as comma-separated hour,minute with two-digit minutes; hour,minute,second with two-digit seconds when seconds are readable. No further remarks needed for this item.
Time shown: 11,13
